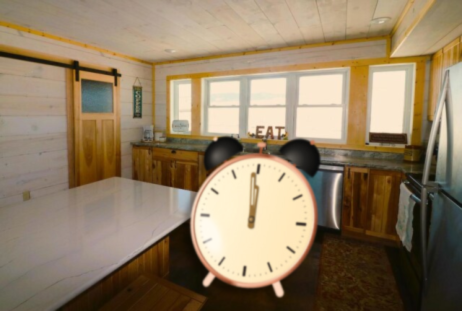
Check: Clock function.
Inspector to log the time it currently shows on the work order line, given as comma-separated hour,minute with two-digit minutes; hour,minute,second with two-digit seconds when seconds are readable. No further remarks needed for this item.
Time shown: 11,59
